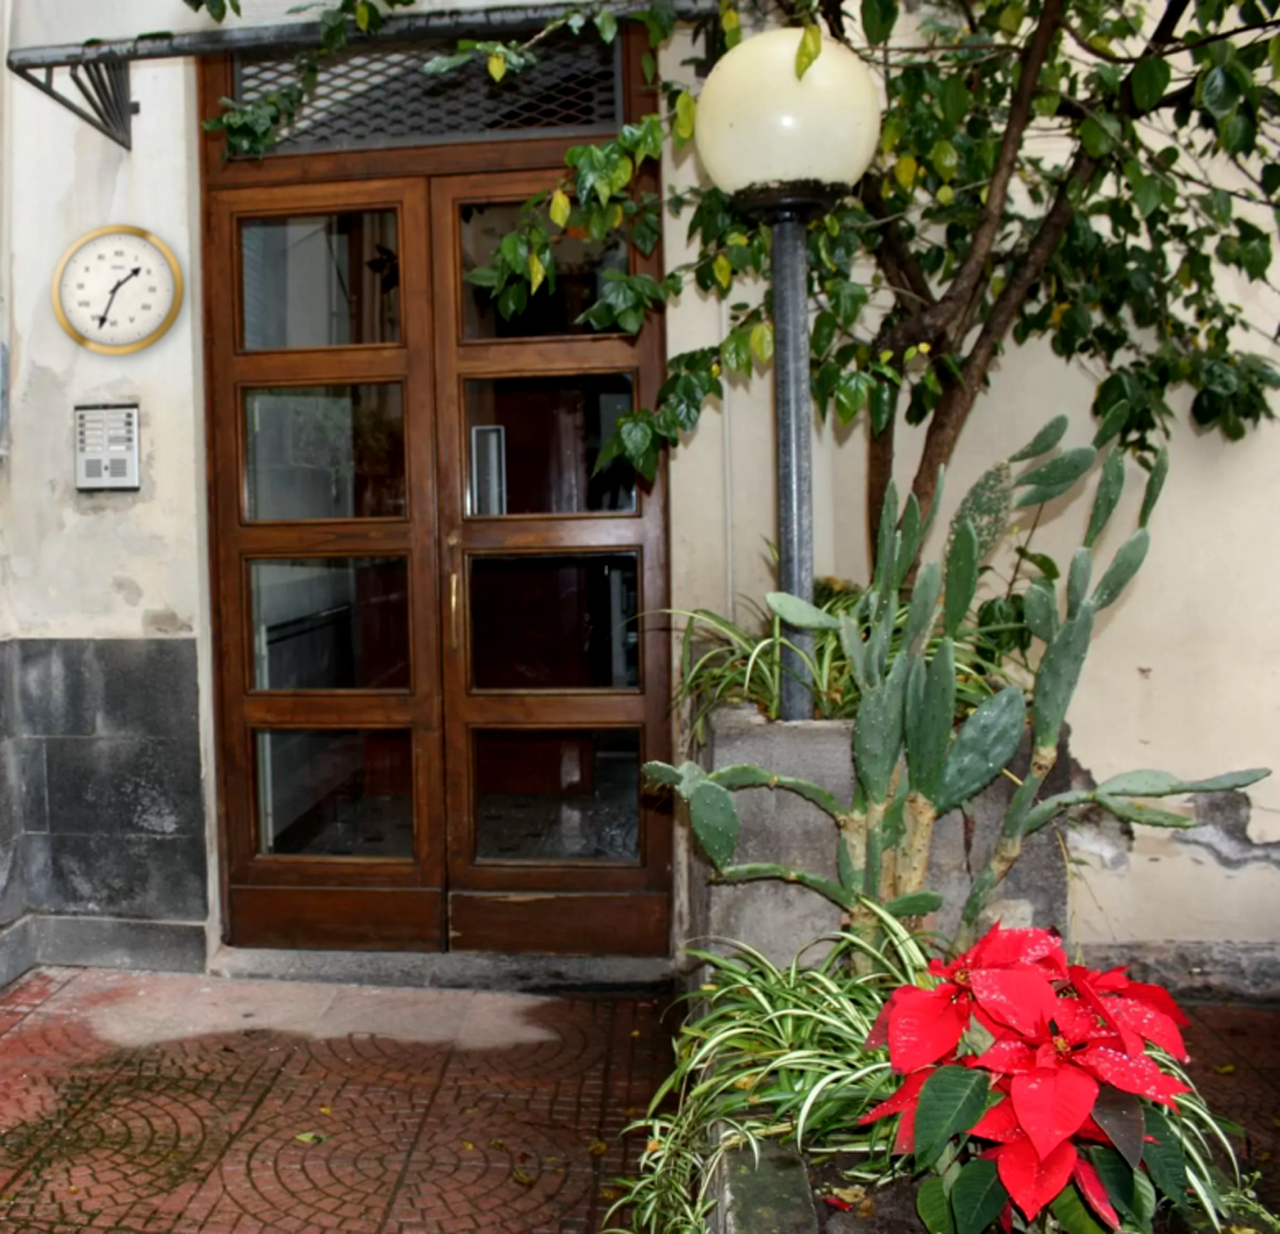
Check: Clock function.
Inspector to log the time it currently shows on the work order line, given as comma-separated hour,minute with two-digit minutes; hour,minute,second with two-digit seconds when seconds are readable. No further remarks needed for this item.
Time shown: 1,33
